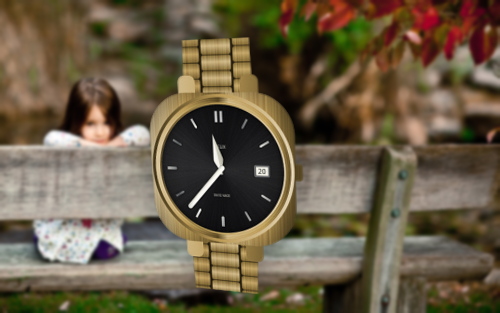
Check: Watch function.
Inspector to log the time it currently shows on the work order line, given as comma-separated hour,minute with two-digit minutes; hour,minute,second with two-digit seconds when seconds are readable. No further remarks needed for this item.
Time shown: 11,37
